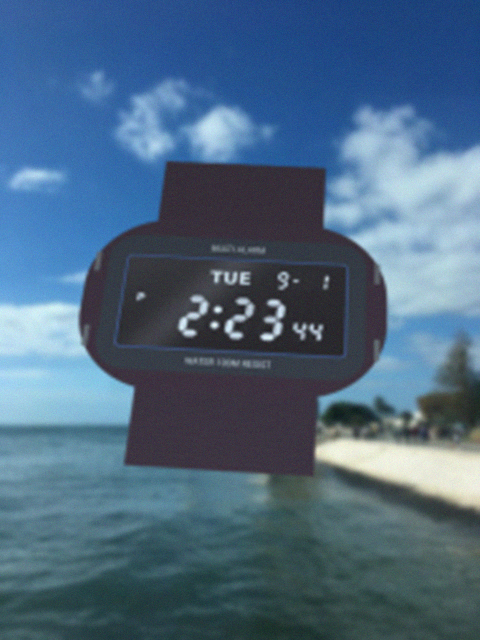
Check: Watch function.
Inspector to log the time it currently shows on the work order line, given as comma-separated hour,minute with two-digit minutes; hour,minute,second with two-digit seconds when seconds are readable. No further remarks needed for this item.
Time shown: 2,23,44
